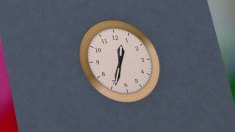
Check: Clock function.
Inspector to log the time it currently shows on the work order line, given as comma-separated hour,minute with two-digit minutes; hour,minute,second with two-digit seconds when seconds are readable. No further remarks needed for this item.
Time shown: 12,34
